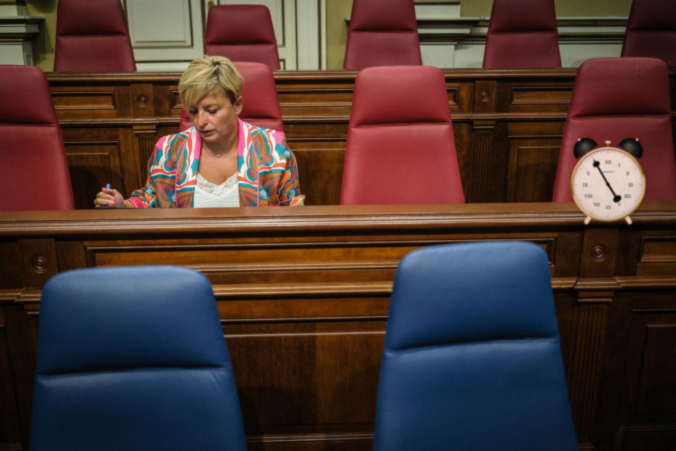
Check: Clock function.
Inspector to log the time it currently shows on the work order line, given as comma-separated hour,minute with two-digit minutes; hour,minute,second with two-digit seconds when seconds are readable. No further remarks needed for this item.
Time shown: 4,55
